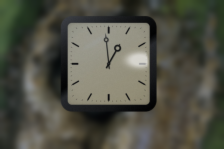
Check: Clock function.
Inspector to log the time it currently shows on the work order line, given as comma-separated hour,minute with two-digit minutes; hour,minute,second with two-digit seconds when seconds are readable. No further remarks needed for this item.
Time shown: 12,59
